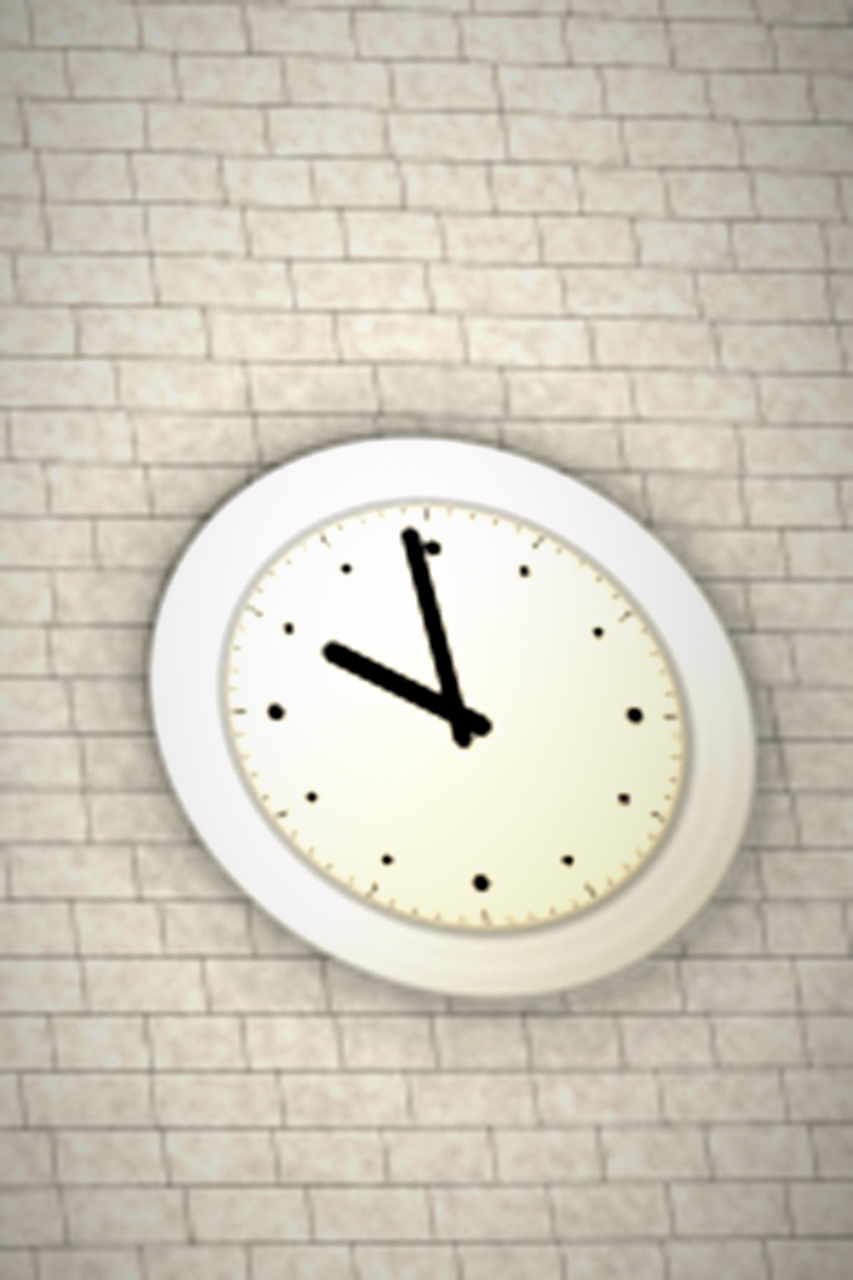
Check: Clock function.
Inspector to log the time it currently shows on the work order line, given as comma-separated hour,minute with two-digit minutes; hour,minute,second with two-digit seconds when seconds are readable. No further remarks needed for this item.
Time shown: 9,59
